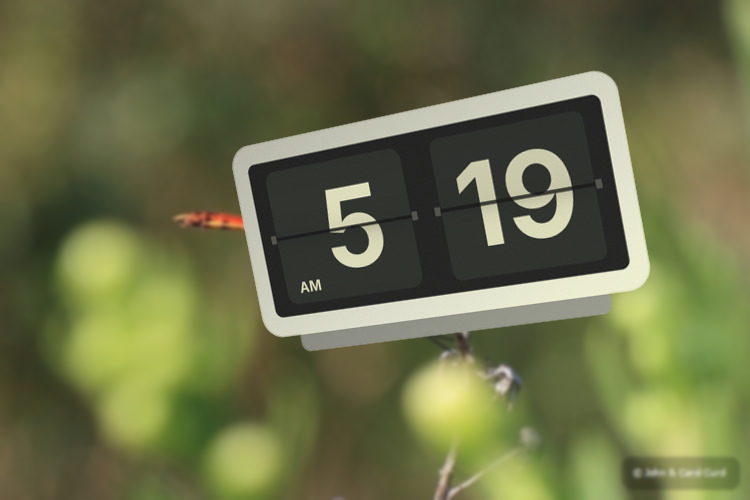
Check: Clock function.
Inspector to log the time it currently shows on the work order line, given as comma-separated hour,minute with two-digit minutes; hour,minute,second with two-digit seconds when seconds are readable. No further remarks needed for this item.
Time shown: 5,19
